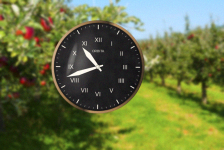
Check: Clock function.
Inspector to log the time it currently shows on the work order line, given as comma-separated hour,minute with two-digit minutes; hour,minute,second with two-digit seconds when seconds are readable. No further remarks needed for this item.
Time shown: 10,42
